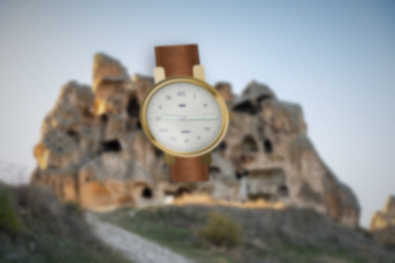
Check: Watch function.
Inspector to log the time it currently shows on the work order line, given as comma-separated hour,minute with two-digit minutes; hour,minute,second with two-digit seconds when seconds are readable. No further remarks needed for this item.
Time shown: 9,15
